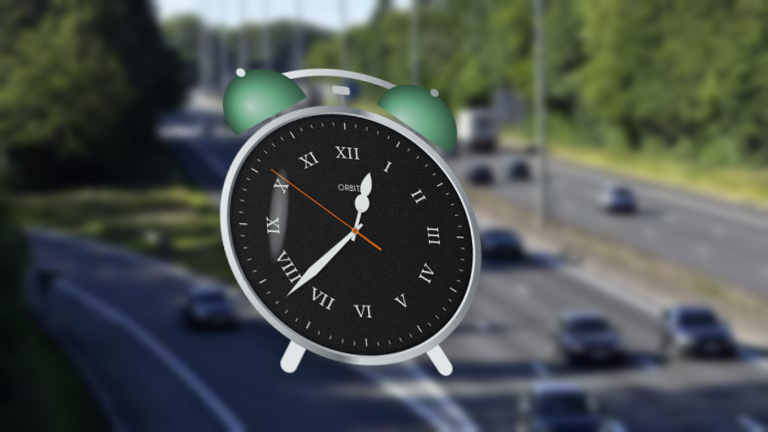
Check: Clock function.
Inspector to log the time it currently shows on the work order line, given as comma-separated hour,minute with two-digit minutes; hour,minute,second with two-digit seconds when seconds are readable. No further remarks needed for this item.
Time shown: 12,37,51
